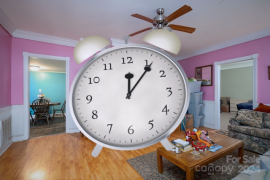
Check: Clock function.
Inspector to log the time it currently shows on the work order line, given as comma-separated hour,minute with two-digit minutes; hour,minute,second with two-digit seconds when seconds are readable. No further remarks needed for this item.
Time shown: 12,06
